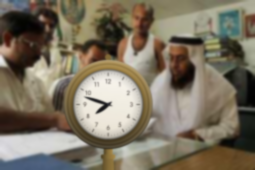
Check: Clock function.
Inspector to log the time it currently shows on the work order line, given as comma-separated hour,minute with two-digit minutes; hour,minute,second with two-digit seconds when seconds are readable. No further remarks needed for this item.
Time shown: 7,48
